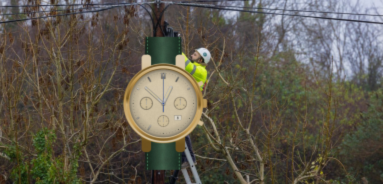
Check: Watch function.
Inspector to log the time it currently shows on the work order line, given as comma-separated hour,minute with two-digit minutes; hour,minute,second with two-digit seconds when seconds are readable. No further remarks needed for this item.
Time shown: 12,52
